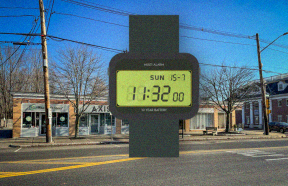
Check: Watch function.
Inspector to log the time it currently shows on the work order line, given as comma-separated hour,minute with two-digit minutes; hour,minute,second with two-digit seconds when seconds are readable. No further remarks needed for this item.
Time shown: 11,32,00
